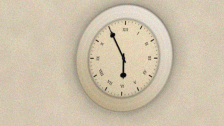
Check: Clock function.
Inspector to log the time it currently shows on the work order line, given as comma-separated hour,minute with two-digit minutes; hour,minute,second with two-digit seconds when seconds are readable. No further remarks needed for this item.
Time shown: 5,55
